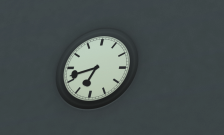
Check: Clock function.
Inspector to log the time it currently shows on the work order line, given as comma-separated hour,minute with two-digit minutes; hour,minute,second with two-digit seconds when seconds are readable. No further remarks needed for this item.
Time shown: 6,42
